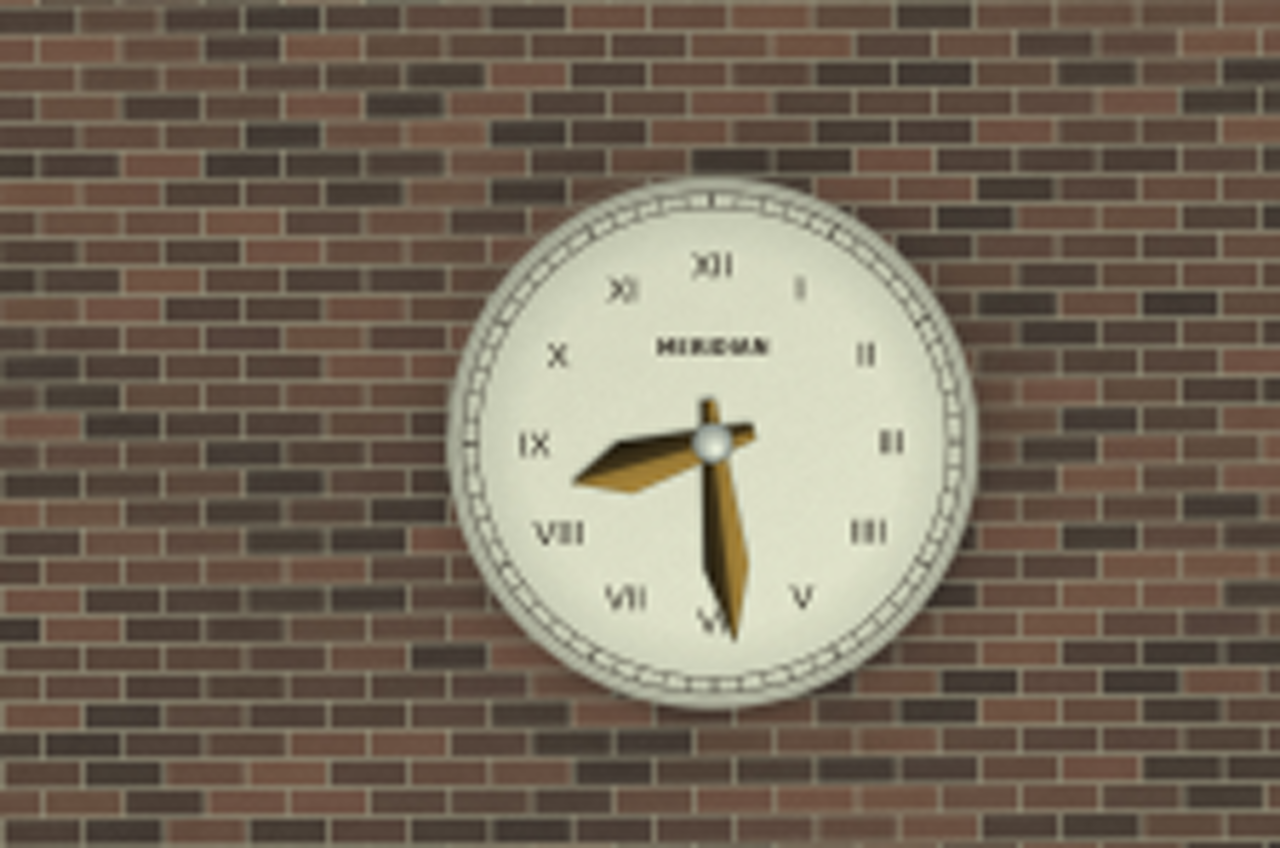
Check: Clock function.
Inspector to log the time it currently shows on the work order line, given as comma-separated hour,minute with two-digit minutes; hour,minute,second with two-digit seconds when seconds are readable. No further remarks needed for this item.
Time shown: 8,29
